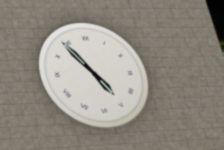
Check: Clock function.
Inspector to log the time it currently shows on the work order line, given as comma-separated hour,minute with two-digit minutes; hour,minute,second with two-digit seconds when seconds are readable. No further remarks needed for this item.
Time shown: 4,54
